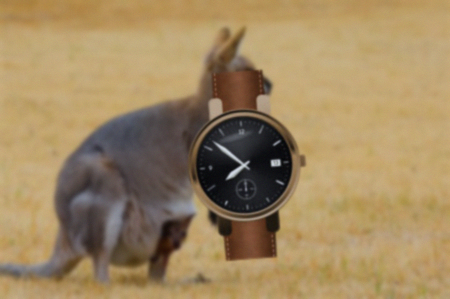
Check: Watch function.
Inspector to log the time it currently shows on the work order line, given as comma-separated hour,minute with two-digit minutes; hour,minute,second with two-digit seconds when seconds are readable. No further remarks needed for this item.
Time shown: 7,52
